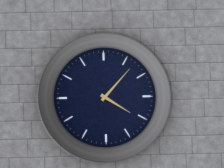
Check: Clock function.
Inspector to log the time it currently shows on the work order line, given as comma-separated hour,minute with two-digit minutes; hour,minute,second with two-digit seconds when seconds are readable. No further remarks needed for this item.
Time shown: 4,07
